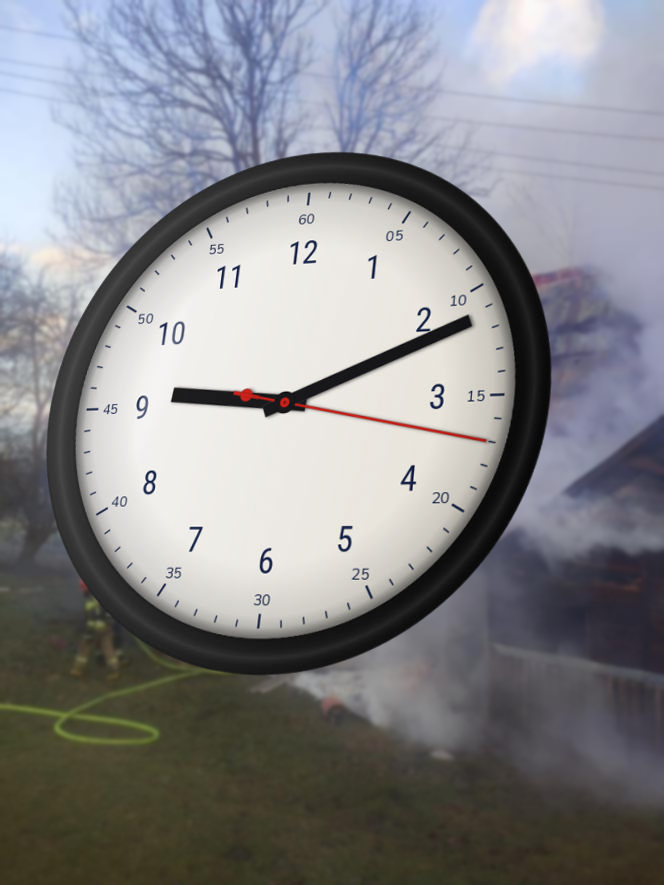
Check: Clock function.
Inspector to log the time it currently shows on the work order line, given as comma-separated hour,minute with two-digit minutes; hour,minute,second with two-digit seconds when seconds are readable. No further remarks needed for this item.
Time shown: 9,11,17
